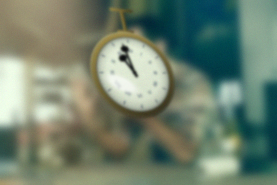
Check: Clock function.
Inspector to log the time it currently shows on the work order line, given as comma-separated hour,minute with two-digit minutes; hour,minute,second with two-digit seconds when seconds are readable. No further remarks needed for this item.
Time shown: 10,58
